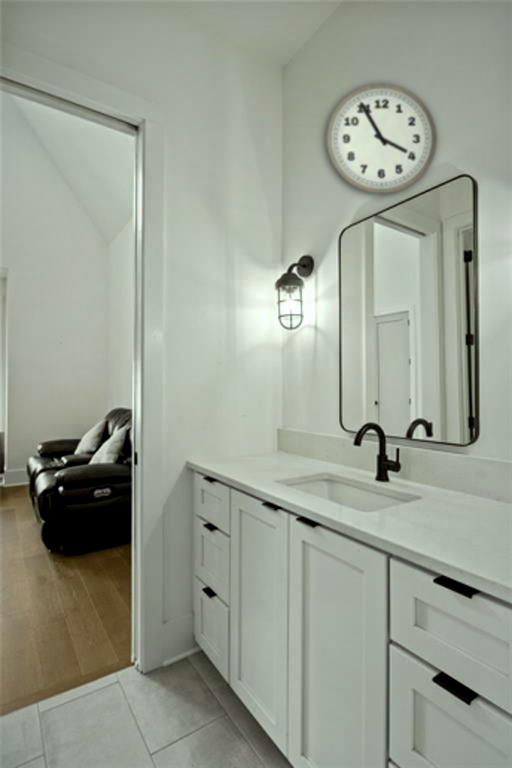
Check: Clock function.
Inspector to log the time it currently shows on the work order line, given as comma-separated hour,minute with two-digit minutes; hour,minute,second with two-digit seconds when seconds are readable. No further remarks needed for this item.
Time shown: 3,55
